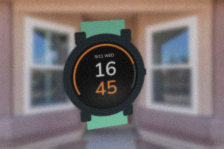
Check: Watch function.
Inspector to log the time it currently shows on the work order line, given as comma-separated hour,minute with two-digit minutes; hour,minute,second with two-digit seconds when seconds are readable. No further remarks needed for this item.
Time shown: 16,45
